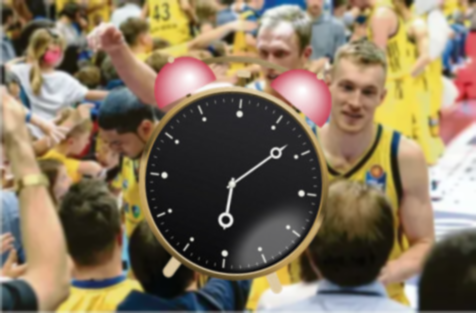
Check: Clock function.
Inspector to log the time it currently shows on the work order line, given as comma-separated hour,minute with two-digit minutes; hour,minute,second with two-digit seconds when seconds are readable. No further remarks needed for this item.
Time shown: 6,08
